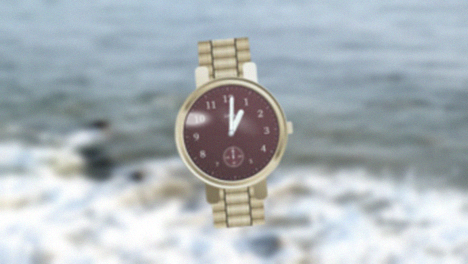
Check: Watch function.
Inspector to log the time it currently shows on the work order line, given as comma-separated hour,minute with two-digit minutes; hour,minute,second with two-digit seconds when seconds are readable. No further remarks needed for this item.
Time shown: 1,01
